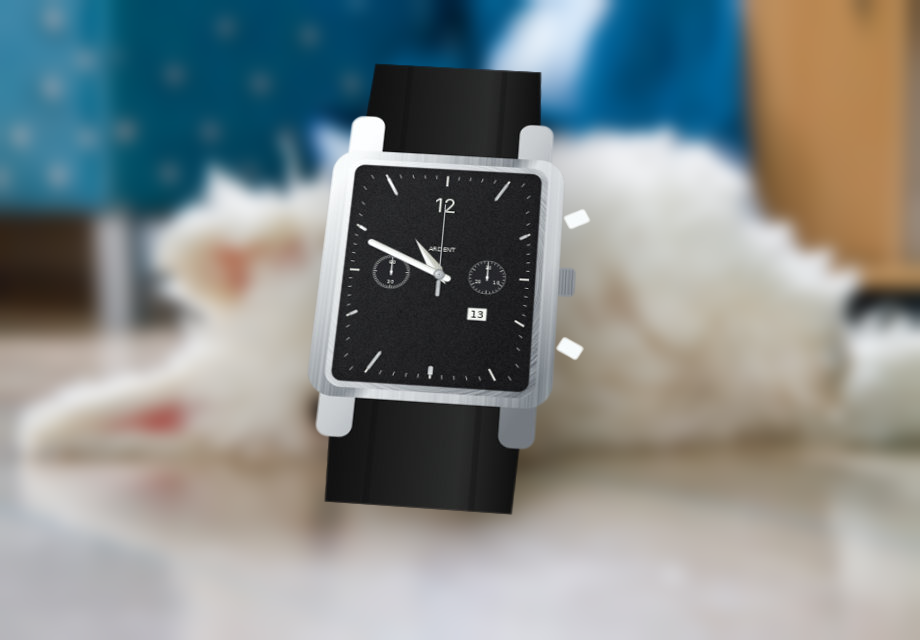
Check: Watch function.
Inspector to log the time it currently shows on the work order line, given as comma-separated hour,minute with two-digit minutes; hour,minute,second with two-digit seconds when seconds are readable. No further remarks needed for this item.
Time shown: 10,49
